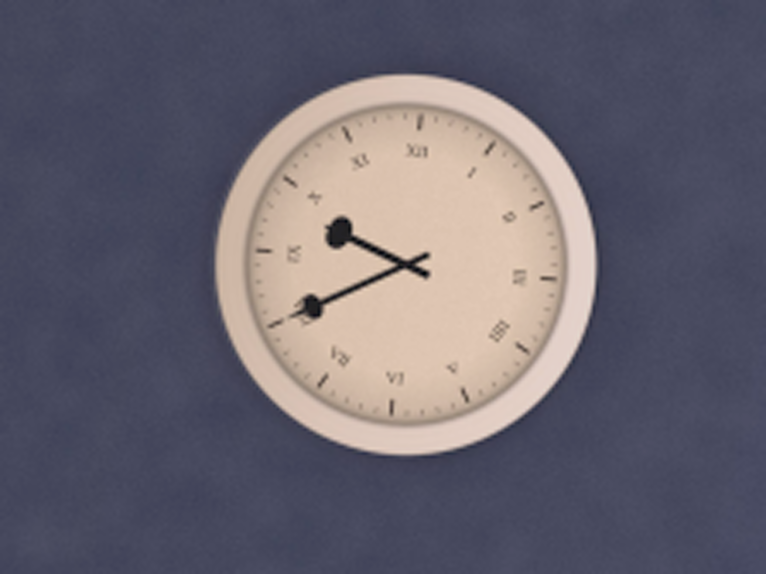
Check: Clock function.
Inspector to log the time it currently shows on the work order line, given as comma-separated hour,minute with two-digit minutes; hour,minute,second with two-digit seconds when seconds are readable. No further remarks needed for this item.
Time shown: 9,40
